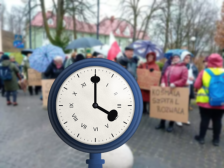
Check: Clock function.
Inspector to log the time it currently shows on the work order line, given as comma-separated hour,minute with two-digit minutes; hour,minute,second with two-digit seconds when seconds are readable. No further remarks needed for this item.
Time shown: 4,00
